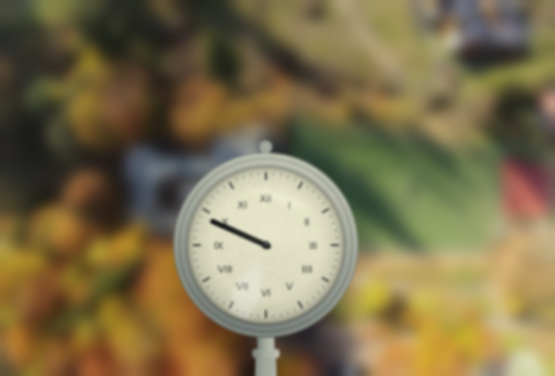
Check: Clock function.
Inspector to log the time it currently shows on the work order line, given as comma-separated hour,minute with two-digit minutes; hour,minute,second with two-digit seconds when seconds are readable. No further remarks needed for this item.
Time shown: 9,49
